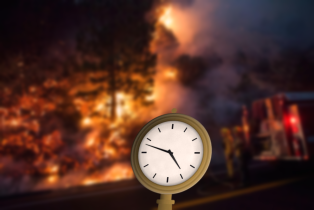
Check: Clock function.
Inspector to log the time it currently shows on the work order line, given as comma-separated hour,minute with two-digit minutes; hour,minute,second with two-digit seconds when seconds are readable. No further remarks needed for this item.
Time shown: 4,48
